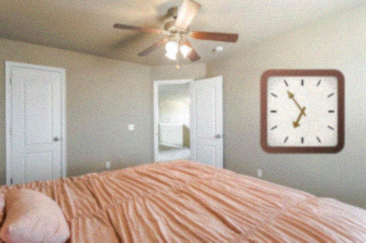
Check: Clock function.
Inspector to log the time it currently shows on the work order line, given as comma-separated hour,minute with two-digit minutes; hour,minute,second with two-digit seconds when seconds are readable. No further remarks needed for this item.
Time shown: 6,54
